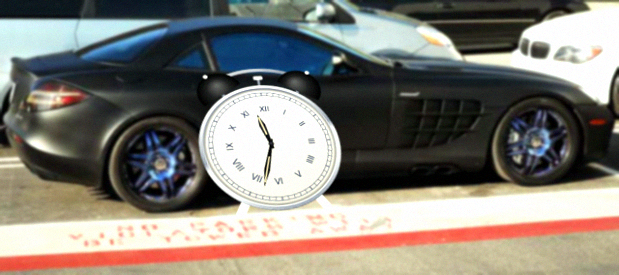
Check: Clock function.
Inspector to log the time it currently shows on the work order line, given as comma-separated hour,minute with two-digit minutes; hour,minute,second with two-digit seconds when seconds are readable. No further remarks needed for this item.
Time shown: 11,33
